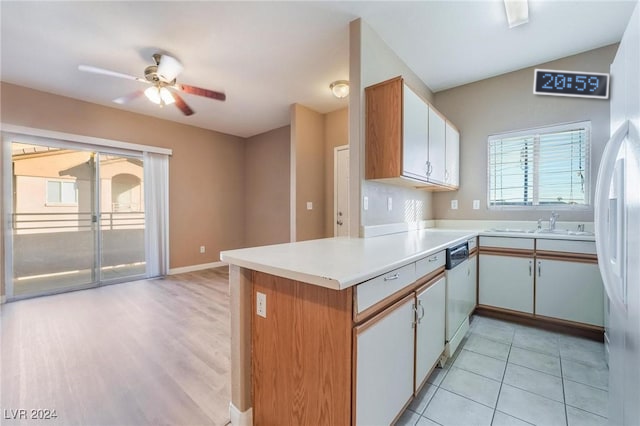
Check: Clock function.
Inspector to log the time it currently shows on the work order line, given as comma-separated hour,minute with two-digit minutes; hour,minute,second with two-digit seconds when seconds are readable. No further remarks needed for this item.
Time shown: 20,59
